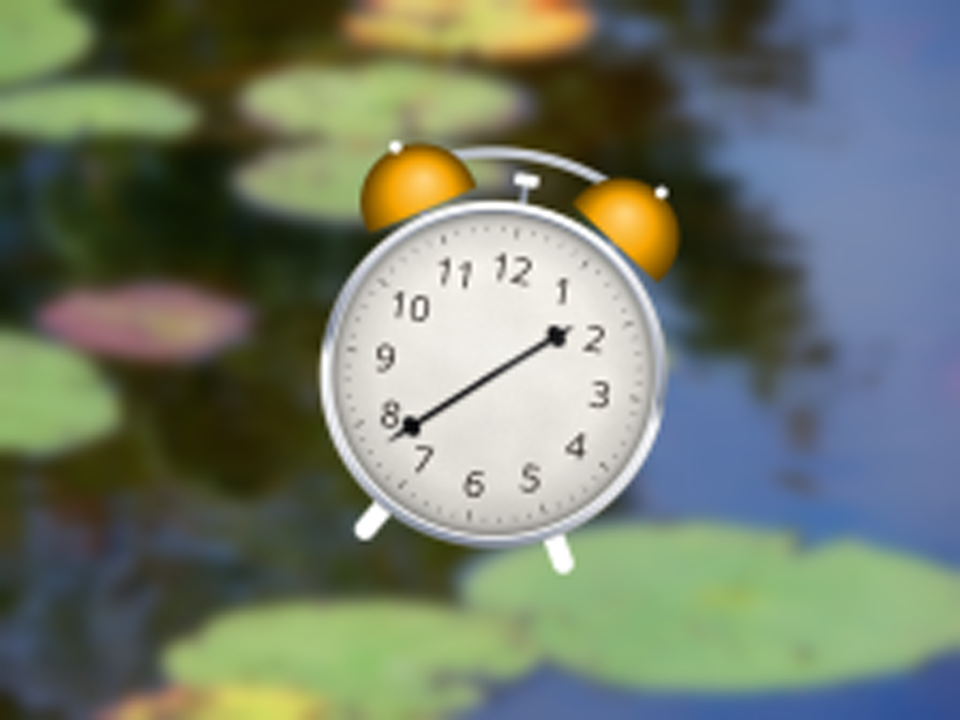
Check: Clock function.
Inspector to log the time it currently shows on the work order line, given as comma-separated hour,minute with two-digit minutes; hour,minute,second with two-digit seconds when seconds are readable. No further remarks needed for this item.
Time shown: 1,38
